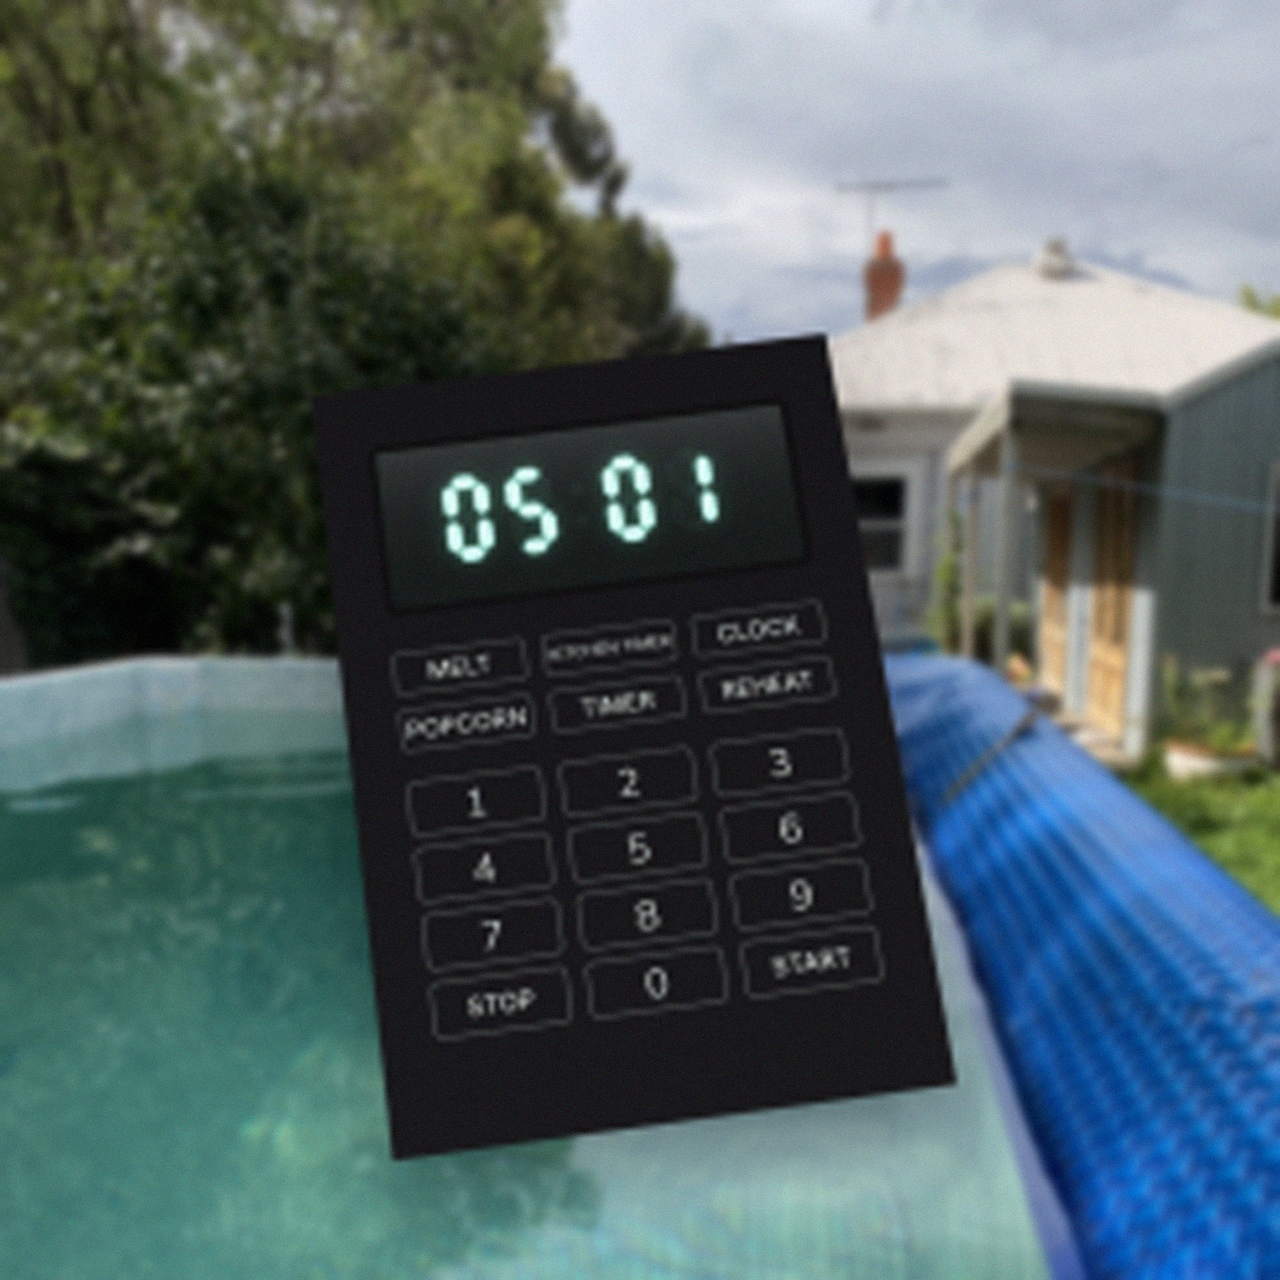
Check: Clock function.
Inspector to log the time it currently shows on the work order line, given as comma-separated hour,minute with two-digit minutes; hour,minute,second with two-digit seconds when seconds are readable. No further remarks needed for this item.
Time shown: 5,01
